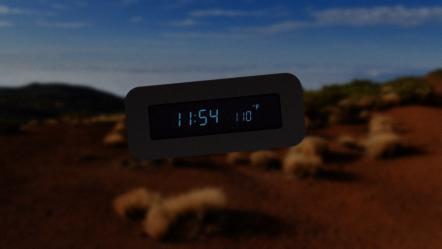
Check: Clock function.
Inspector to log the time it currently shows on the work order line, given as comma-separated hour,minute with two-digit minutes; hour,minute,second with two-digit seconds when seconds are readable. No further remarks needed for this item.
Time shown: 11,54
